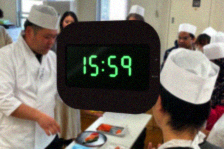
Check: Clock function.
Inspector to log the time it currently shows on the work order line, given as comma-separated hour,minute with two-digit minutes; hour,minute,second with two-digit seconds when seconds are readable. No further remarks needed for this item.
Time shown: 15,59
